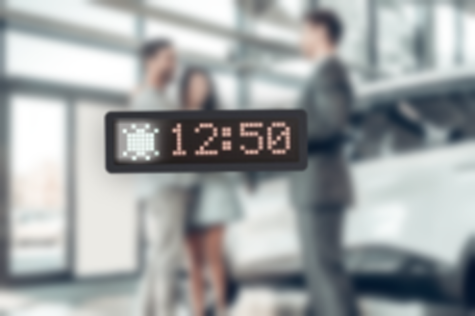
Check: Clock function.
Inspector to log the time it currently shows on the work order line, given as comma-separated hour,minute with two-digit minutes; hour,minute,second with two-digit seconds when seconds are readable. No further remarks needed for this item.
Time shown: 12,50
